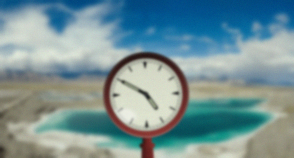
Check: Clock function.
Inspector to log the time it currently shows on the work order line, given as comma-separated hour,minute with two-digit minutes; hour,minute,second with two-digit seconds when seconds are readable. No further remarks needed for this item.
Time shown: 4,50
